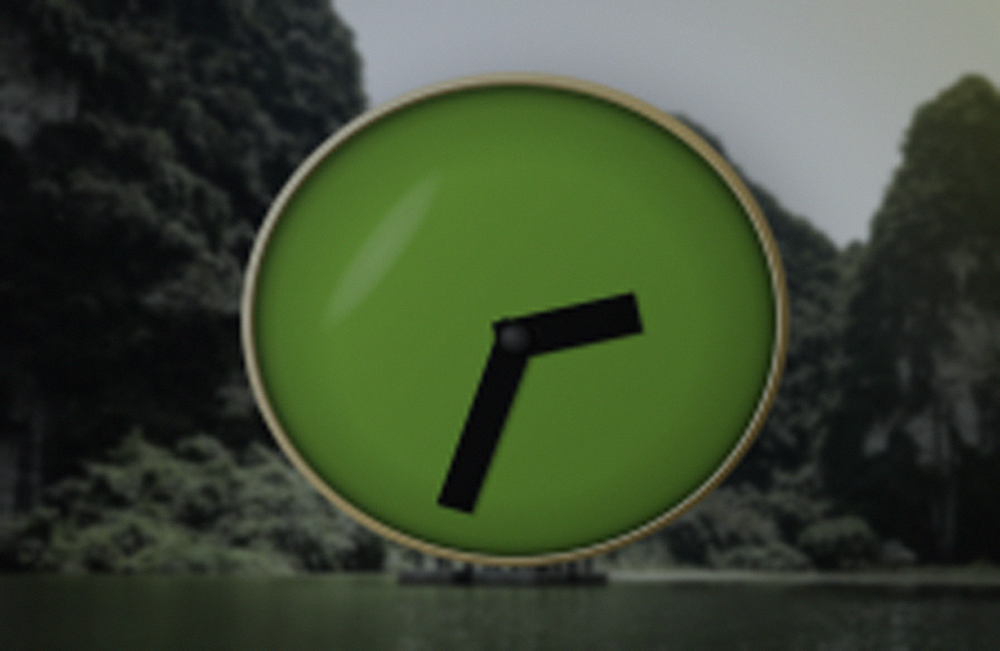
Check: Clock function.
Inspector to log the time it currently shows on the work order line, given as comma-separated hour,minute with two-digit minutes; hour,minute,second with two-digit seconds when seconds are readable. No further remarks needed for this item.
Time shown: 2,33
